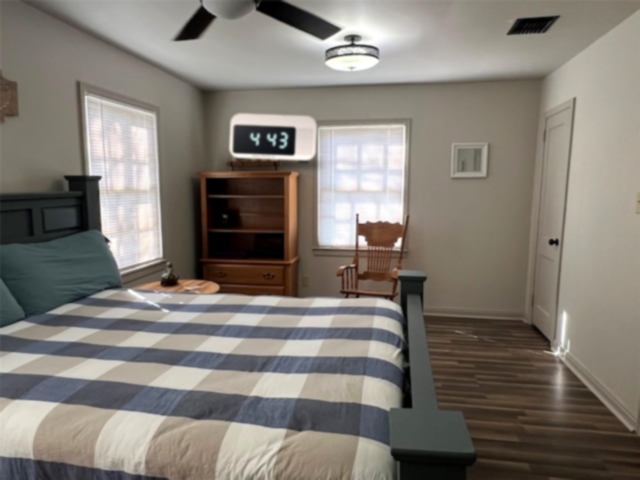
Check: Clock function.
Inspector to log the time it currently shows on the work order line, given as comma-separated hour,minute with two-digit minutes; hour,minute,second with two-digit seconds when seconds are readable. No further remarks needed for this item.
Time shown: 4,43
